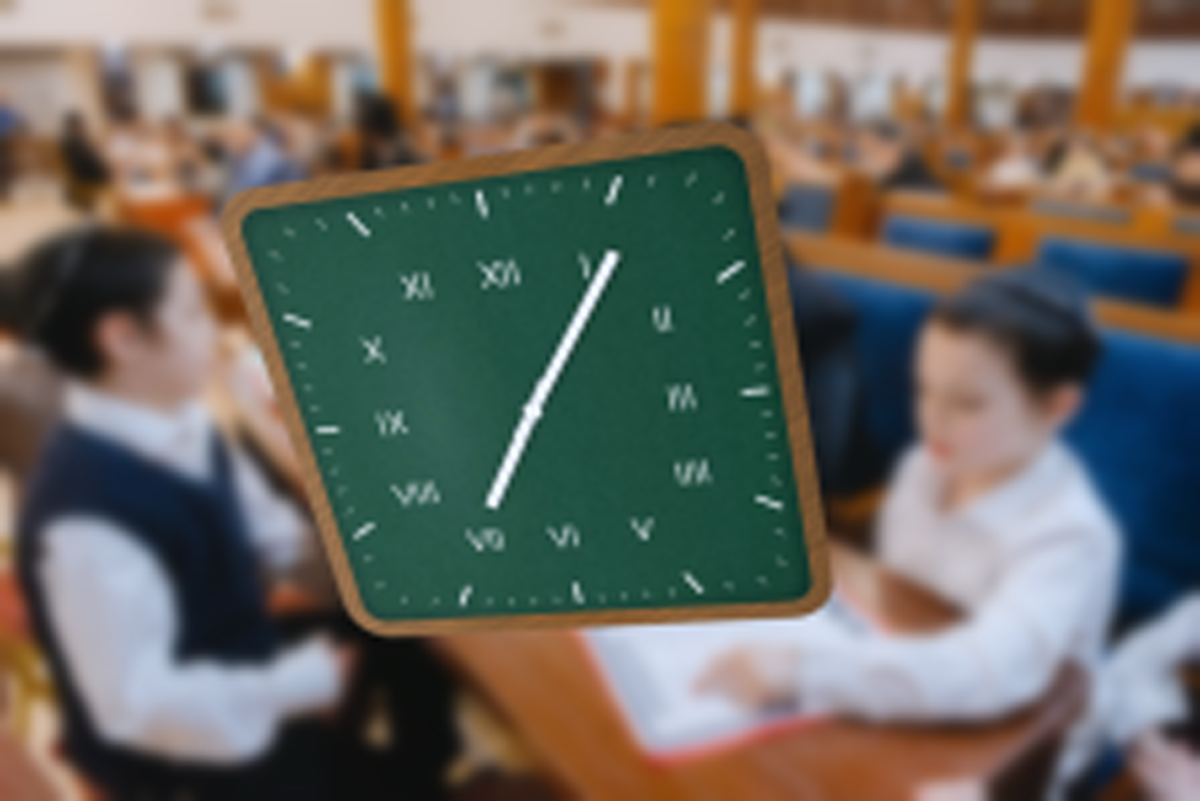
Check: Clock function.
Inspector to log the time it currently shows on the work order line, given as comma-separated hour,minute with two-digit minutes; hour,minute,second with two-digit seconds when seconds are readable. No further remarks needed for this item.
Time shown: 7,06
